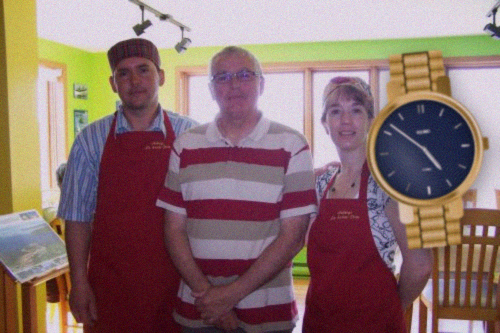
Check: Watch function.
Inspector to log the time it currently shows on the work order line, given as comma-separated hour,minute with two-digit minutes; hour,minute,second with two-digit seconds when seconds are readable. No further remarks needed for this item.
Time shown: 4,52
